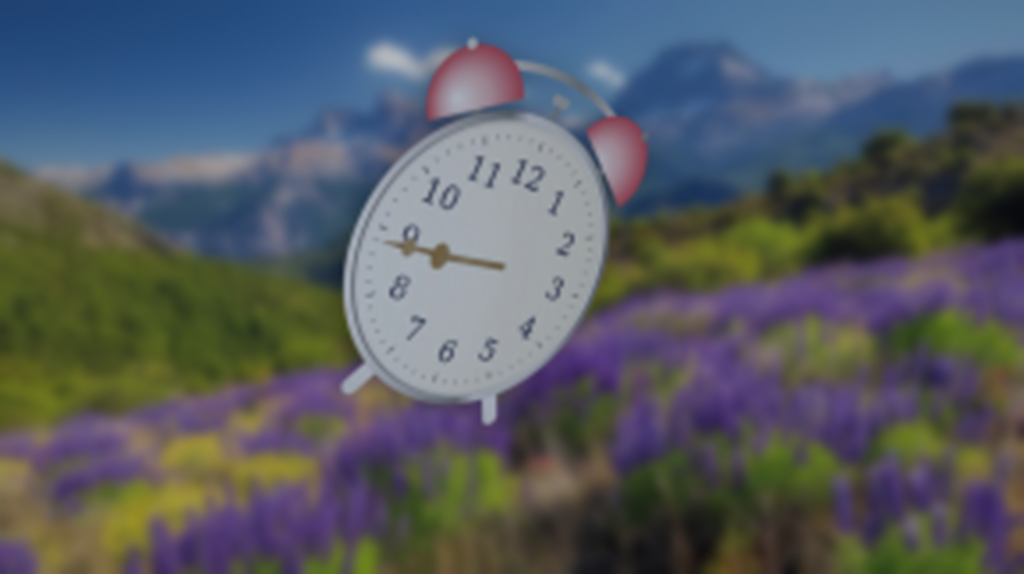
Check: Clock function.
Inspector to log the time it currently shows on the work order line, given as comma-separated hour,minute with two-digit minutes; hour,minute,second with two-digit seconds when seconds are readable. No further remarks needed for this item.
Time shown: 8,44
